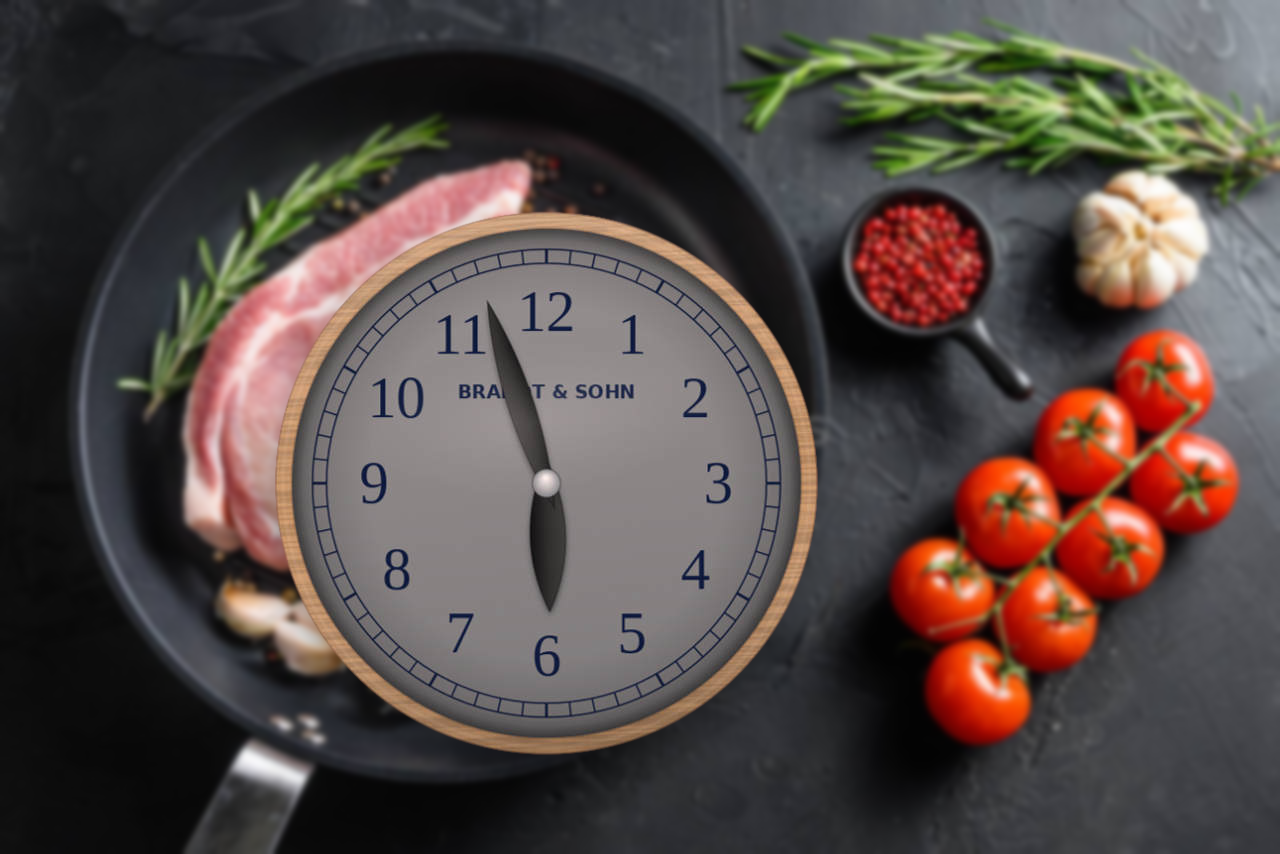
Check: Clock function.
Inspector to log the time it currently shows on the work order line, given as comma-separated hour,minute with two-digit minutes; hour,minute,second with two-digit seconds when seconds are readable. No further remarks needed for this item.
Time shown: 5,57
